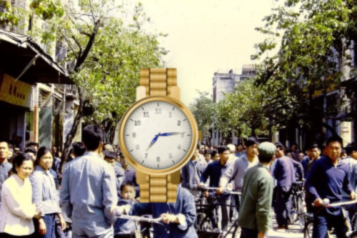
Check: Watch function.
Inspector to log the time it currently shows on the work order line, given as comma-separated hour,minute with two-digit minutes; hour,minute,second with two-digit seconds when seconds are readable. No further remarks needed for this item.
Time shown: 7,14
